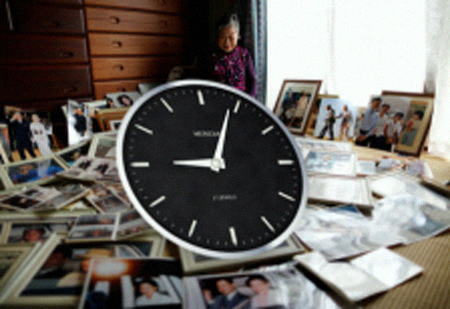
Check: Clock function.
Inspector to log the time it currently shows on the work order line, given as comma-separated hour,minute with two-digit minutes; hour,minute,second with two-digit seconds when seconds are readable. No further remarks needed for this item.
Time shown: 9,04
